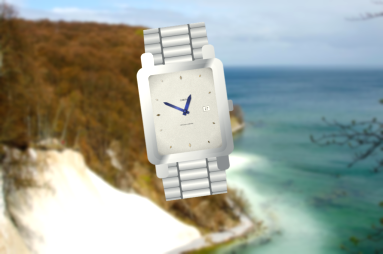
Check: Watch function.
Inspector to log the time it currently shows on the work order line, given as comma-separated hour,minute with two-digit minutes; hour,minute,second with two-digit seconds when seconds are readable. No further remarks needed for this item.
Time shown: 12,50
